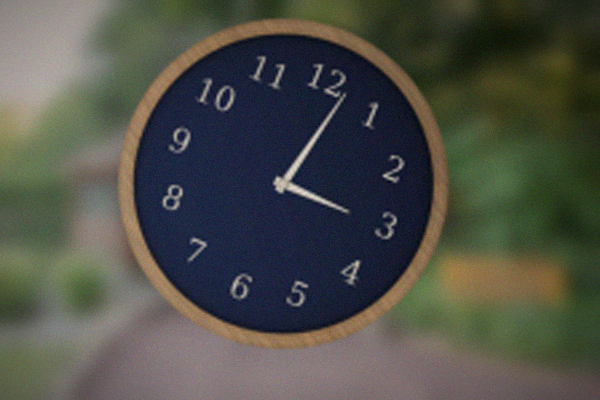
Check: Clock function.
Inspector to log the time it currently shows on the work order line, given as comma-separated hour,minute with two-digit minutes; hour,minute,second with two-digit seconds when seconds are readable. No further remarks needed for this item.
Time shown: 3,02
